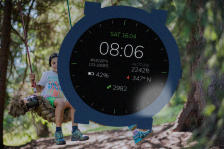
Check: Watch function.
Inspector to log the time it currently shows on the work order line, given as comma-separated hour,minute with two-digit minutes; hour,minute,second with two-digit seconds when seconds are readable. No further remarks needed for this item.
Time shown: 8,06
